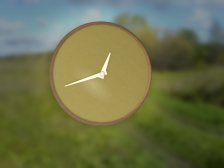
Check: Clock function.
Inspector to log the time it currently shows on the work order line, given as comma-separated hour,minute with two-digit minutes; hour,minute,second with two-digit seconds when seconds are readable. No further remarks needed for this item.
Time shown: 12,42
